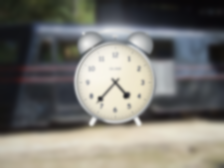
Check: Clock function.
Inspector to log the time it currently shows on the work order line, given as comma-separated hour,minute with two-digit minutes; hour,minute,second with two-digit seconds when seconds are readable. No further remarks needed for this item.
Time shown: 4,37
